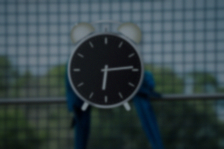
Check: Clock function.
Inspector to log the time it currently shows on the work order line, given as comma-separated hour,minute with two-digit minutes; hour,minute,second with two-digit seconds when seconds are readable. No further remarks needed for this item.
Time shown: 6,14
